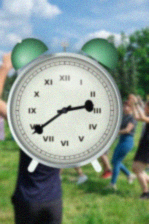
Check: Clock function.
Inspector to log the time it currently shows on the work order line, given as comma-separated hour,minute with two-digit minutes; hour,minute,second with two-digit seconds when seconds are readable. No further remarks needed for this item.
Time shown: 2,39
